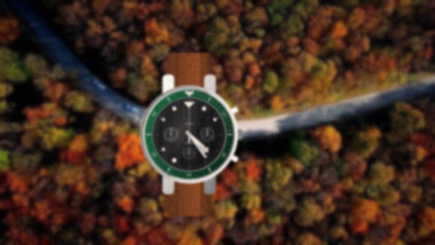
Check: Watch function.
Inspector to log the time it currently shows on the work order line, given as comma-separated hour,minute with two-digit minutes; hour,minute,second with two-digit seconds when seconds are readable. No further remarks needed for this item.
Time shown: 4,24
